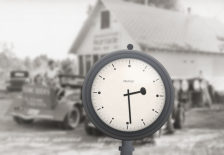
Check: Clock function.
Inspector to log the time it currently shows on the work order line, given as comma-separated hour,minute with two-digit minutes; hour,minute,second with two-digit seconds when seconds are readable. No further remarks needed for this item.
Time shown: 2,29
